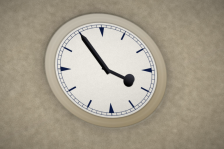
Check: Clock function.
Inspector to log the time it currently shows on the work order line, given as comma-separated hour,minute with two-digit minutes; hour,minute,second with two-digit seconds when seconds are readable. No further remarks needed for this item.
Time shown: 3,55
